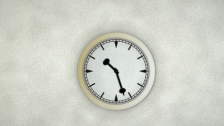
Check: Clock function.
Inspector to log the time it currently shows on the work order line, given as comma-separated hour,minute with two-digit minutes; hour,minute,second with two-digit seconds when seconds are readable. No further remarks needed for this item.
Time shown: 10,27
